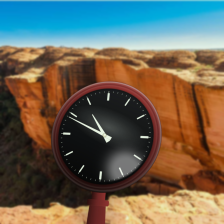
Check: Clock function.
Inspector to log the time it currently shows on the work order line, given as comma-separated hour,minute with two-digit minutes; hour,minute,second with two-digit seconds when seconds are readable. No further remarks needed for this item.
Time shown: 10,49
